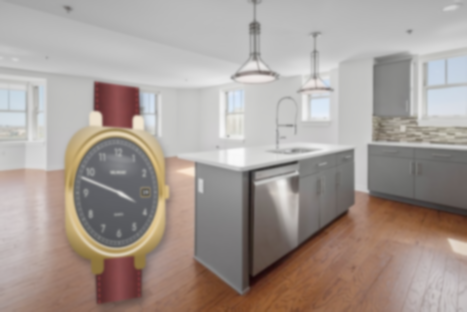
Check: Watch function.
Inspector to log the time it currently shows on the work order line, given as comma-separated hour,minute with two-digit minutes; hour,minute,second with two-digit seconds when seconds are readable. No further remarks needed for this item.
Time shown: 3,48
